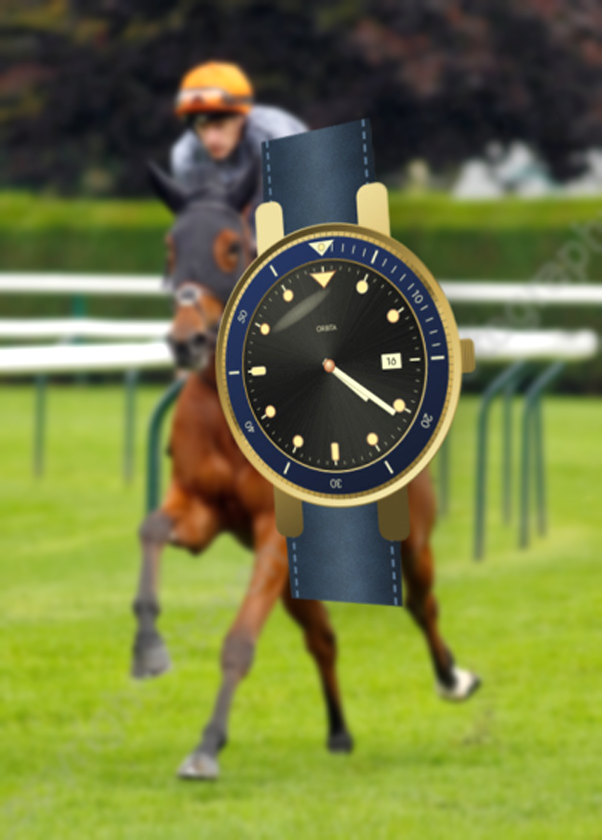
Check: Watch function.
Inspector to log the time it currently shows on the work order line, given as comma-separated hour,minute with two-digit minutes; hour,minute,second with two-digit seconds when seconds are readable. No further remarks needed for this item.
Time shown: 4,21
